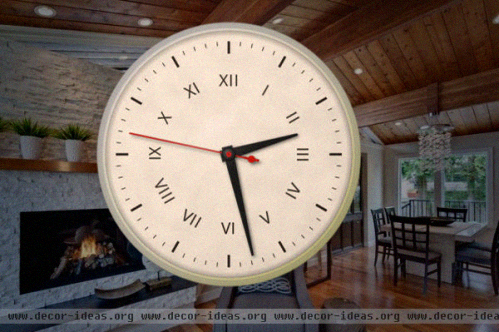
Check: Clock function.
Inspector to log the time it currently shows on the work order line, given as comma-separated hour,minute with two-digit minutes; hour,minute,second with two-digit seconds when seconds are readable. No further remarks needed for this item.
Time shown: 2,27,47
